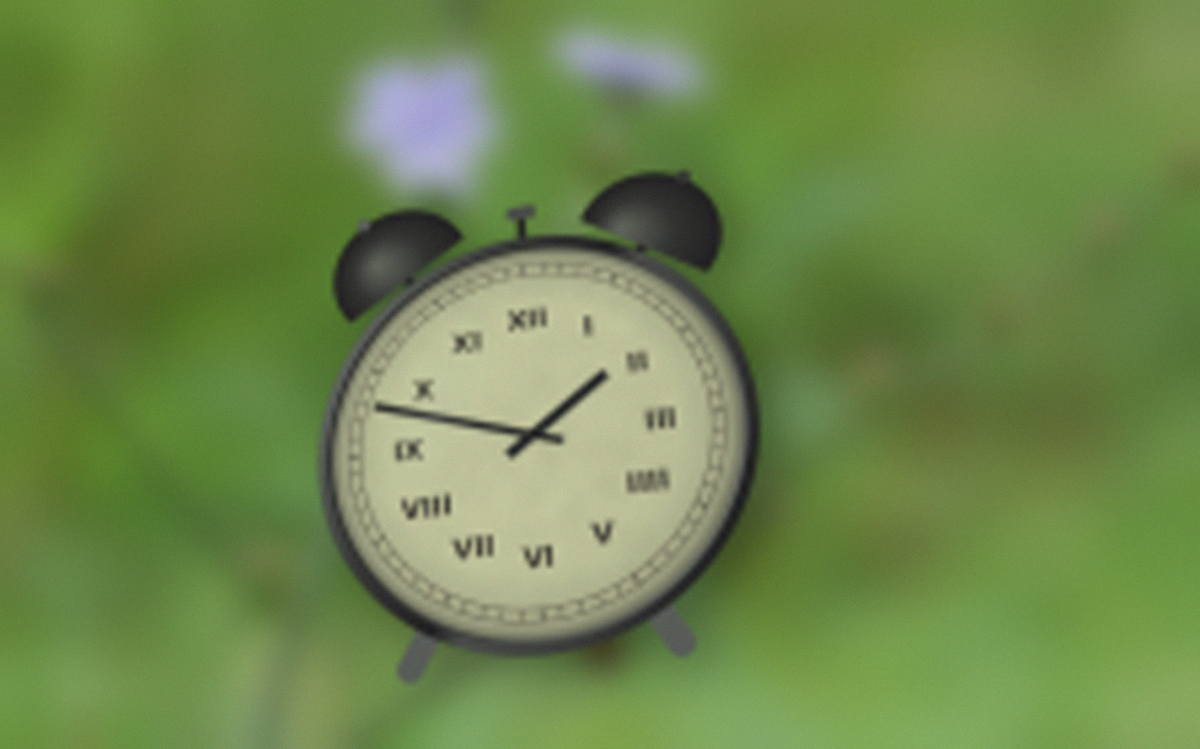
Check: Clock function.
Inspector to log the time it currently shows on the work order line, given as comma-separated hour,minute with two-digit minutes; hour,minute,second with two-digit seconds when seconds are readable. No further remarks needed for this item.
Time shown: 1,48
